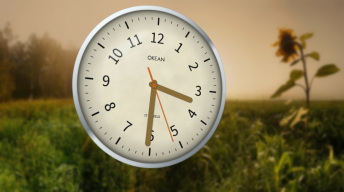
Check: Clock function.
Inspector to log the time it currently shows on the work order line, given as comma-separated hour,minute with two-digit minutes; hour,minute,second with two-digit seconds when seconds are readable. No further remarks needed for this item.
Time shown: 3,30,26
